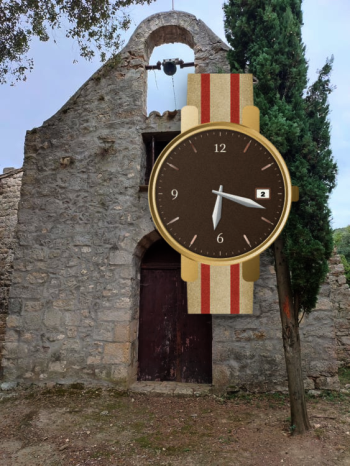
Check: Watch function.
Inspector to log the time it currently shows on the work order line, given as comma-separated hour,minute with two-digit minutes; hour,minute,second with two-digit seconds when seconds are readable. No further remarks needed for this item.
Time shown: 6,18
